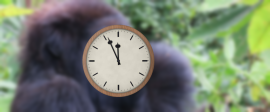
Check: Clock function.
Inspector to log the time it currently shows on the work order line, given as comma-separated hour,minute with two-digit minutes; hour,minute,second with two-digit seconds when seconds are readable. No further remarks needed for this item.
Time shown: 11,56
